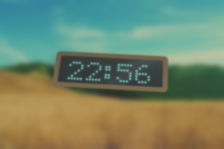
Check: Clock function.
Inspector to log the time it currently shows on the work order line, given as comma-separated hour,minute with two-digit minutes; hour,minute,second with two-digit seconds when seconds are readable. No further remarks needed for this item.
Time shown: 22,56
